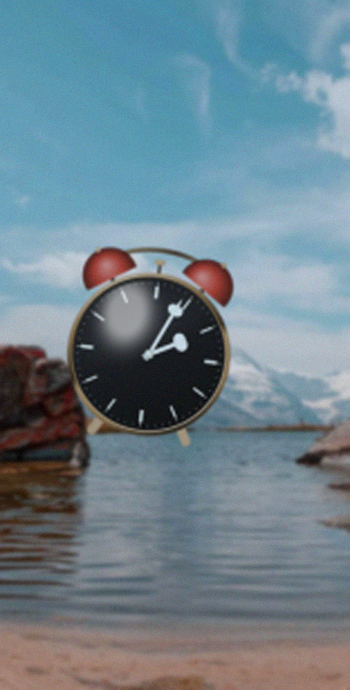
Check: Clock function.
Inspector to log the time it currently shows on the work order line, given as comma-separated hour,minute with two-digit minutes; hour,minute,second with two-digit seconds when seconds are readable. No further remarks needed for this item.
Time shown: 2,04
